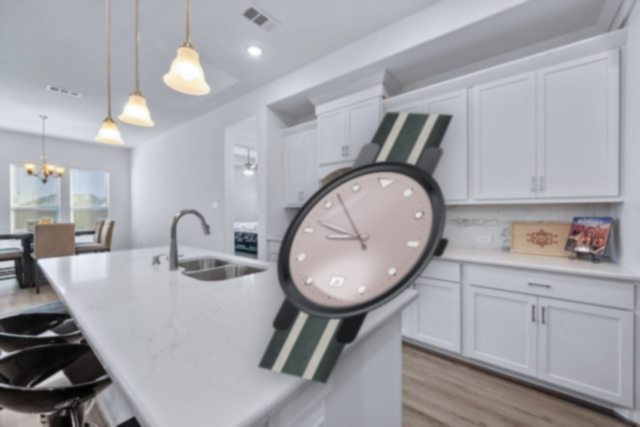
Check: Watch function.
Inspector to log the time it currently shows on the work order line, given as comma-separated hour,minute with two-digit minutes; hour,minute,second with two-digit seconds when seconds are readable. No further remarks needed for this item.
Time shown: 8,46,52
